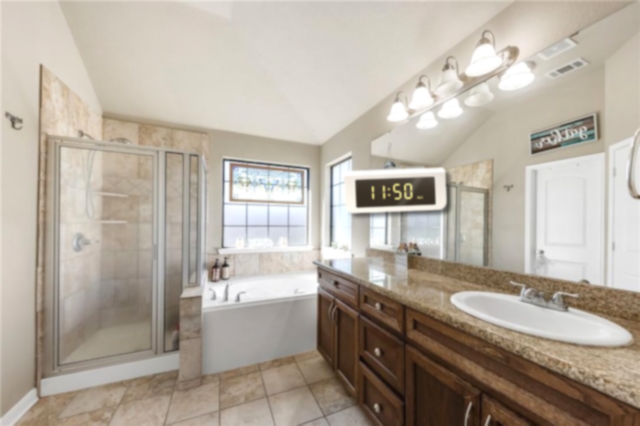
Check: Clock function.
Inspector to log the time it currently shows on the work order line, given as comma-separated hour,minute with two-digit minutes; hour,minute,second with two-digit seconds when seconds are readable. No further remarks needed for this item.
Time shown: 11,50
